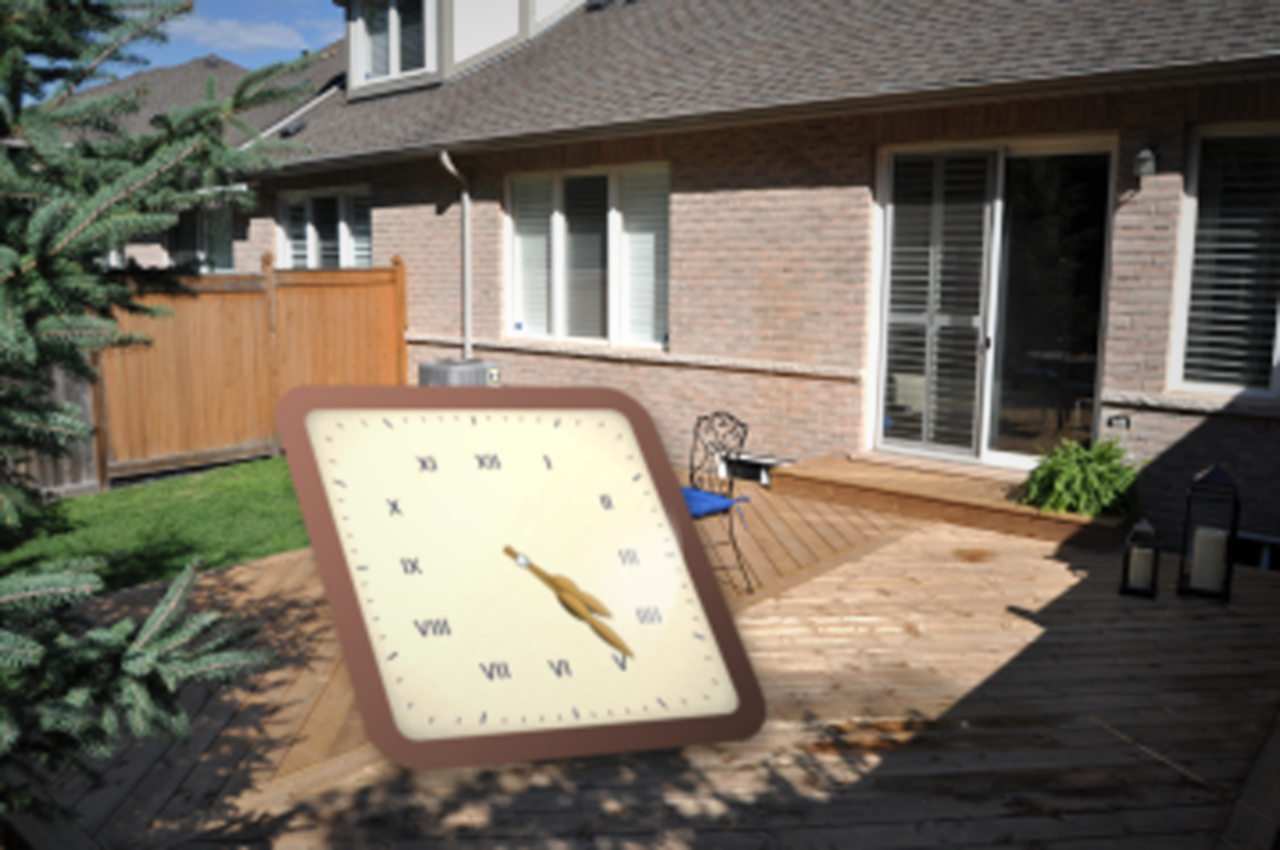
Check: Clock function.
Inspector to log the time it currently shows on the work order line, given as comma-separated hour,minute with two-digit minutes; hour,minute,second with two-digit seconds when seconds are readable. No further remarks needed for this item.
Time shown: 4,24
